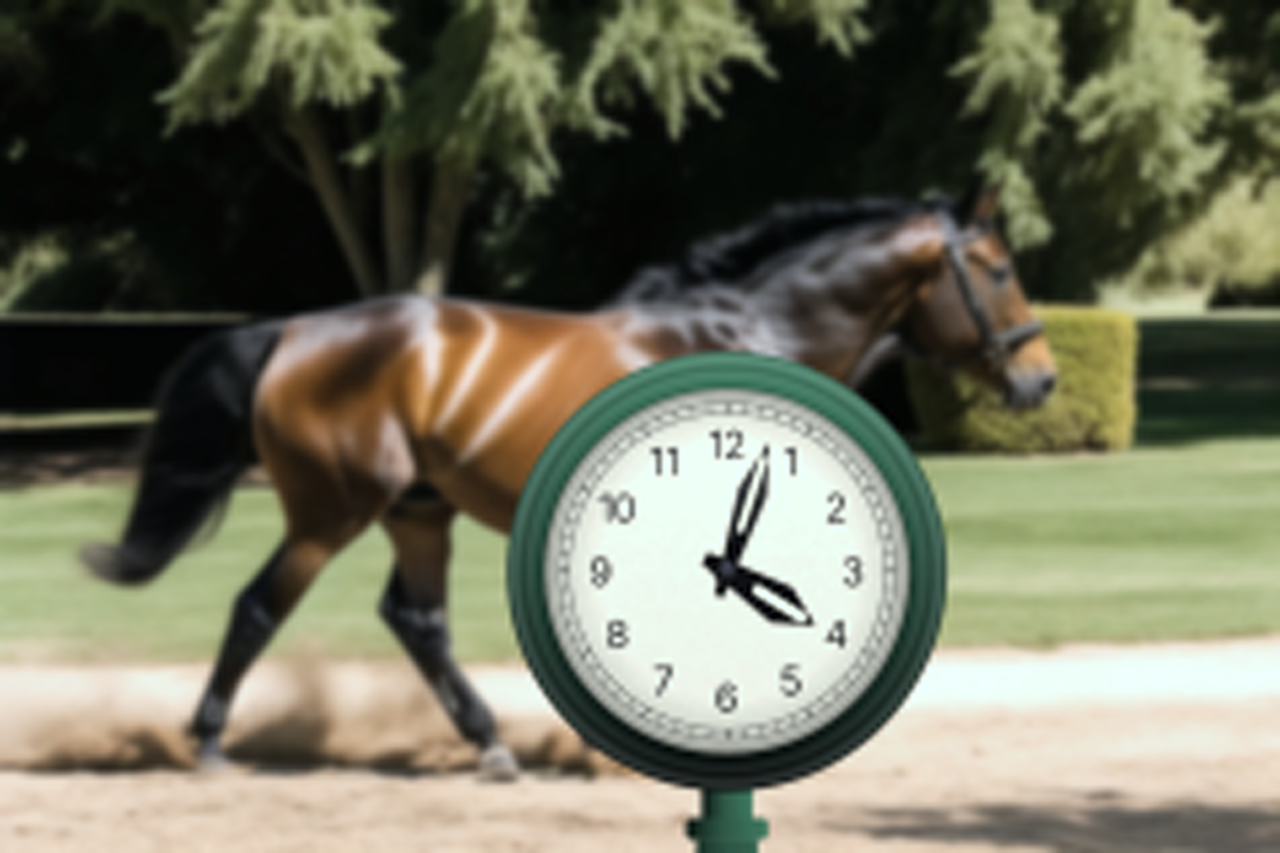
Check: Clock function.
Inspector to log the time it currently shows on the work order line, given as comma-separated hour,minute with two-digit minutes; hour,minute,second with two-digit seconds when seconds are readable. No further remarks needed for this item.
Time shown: 4,03
